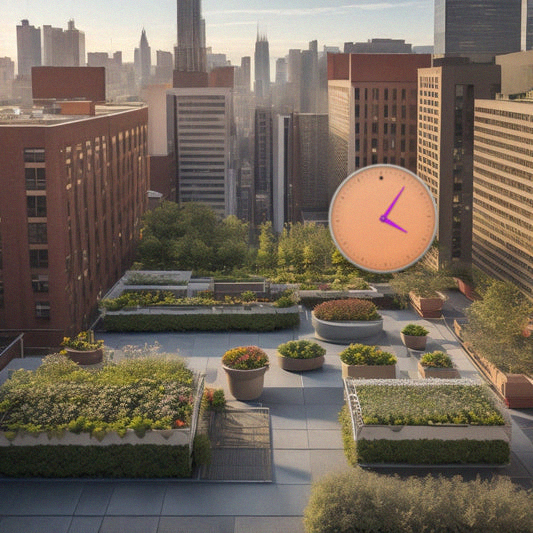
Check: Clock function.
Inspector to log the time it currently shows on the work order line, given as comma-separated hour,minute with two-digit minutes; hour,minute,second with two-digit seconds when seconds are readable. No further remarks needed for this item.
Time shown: 4,06
